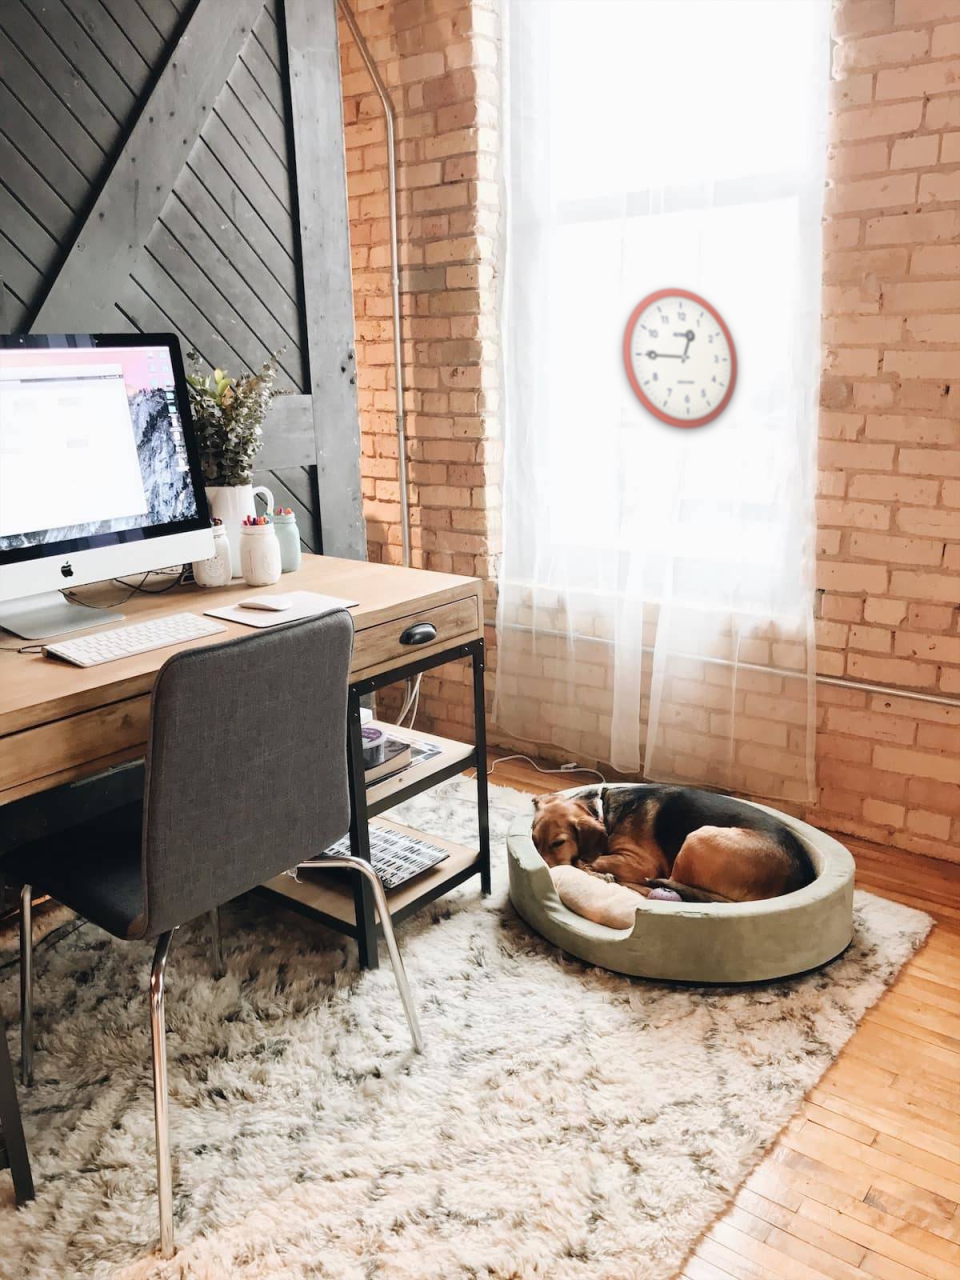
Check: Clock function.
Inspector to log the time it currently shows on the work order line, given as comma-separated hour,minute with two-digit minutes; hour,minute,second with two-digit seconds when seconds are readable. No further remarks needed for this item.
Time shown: 12,45
